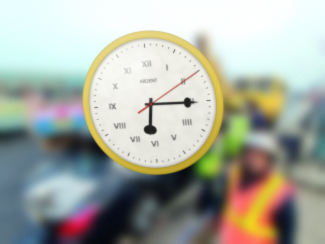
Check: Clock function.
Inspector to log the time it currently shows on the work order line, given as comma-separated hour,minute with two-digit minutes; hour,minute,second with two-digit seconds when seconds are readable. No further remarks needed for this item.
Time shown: 6,15,10
